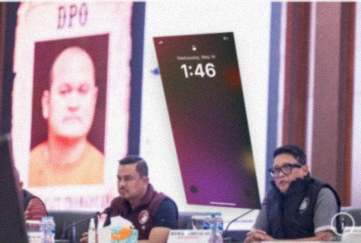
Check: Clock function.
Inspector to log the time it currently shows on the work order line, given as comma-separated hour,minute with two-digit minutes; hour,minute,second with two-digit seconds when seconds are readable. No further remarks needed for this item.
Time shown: 1,46
